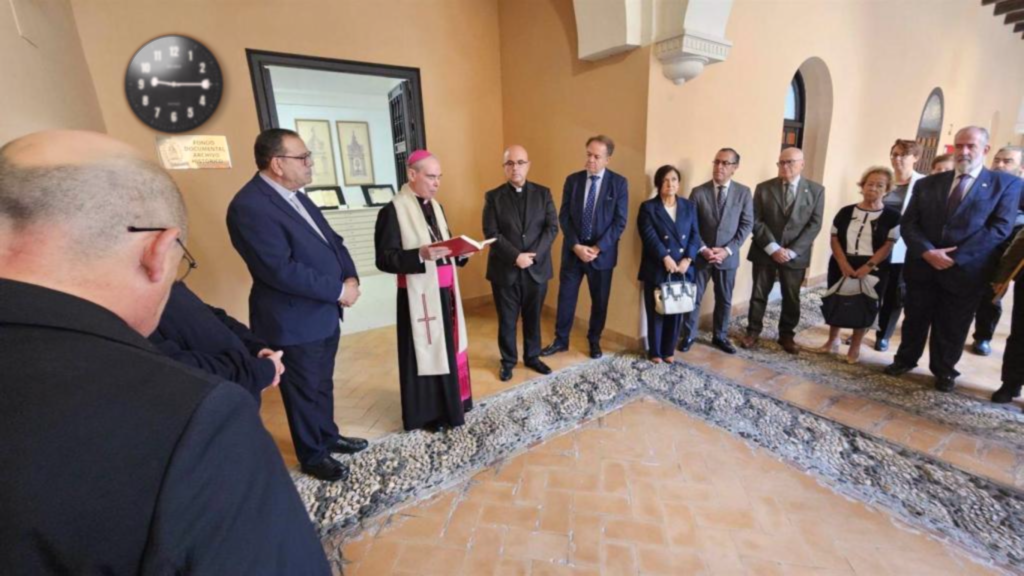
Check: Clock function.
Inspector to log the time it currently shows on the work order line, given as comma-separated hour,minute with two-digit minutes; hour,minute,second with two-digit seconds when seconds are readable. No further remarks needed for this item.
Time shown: 9,15
